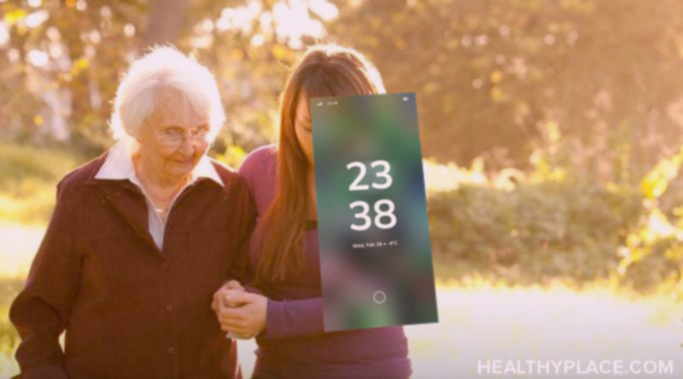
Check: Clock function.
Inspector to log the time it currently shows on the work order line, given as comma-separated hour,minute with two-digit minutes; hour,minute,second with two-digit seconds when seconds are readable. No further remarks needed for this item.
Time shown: 23,38
